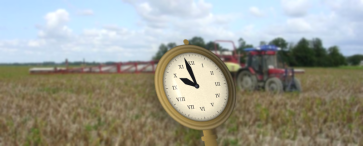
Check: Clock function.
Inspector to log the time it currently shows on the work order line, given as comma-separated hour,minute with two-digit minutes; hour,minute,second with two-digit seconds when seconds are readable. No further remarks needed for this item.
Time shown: 9,58
